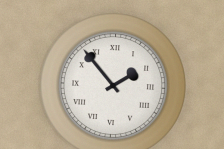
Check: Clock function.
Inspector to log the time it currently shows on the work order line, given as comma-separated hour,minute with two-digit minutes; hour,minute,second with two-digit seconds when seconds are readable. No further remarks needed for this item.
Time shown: 1,53
